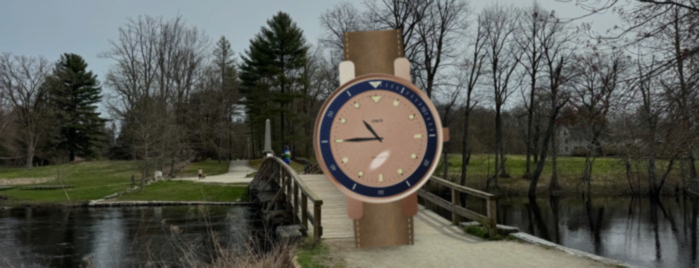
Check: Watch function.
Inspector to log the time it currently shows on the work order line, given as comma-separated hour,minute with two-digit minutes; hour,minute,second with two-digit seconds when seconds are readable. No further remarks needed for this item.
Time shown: 10,45
